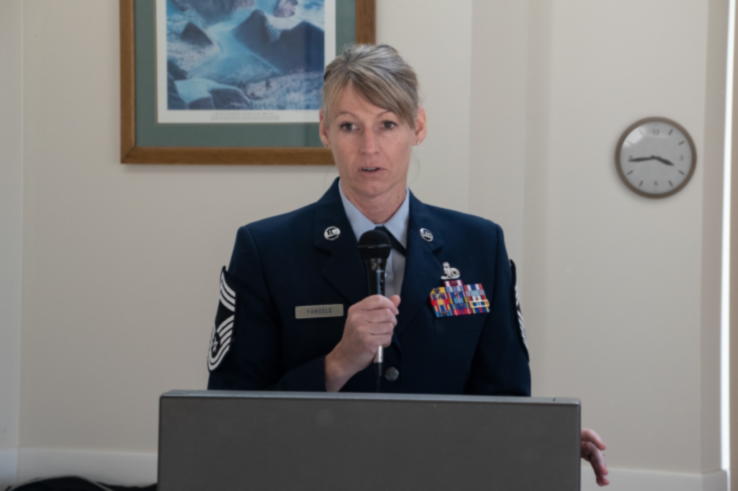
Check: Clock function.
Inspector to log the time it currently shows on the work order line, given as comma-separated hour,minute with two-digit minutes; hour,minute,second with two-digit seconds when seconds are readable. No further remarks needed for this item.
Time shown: 3,44
